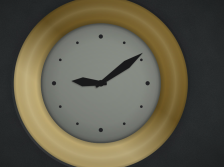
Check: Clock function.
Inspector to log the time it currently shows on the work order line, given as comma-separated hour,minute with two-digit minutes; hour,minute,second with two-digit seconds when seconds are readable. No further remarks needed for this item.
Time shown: 9,09
